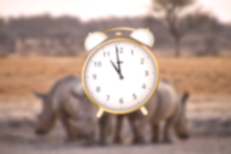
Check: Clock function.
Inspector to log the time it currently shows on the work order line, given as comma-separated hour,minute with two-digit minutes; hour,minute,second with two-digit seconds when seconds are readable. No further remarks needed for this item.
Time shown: 10,59
